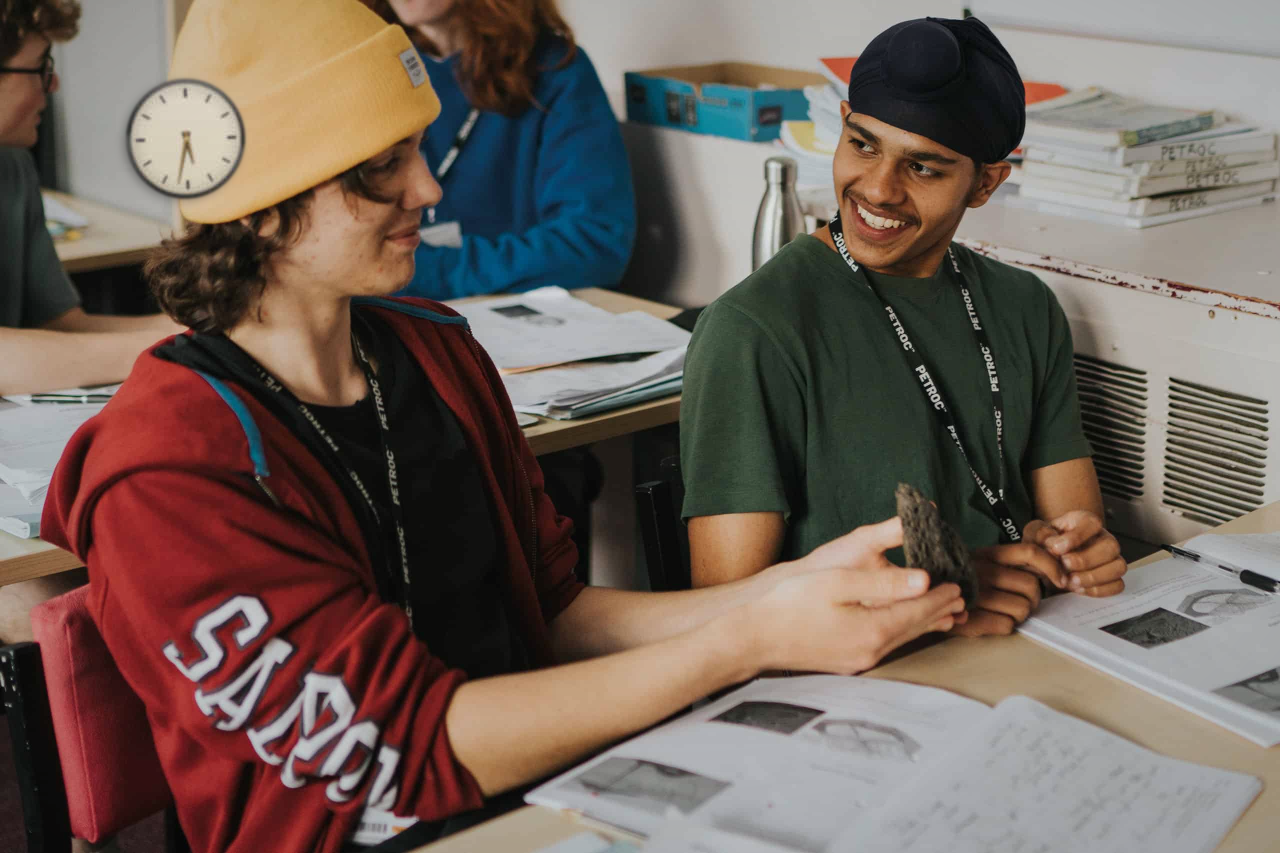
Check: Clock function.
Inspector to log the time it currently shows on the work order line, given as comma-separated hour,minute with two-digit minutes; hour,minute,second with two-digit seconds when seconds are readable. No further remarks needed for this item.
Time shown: 5,32
